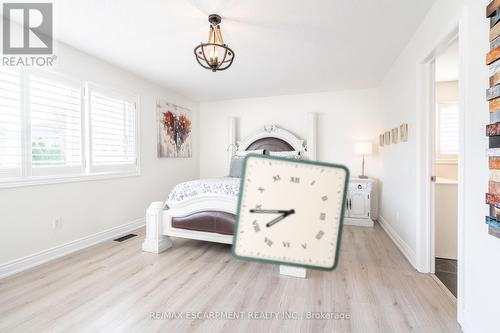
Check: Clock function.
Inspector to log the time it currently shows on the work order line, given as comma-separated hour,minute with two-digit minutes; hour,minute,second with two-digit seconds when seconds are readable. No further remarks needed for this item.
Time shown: 7,44
